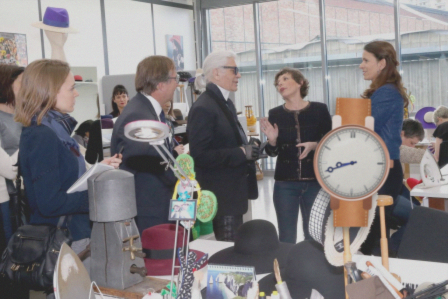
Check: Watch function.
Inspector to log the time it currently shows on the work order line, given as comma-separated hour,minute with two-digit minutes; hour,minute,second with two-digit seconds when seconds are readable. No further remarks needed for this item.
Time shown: 8,42
